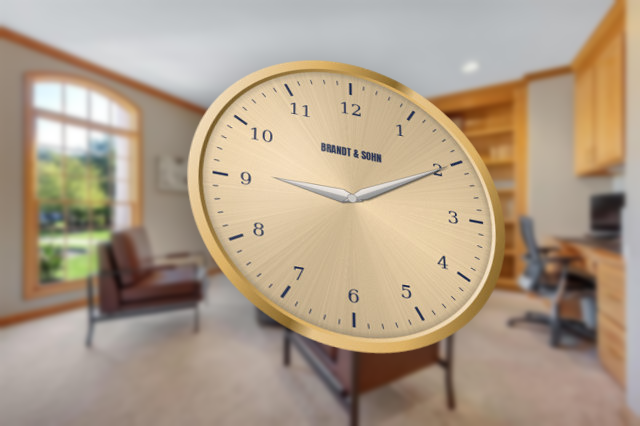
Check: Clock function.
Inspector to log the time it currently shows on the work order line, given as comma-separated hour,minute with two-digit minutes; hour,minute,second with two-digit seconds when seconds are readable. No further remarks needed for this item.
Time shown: 9,10
